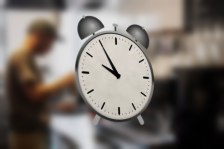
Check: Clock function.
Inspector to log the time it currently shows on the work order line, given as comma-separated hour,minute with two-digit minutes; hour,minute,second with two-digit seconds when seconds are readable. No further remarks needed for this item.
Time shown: 9,55
